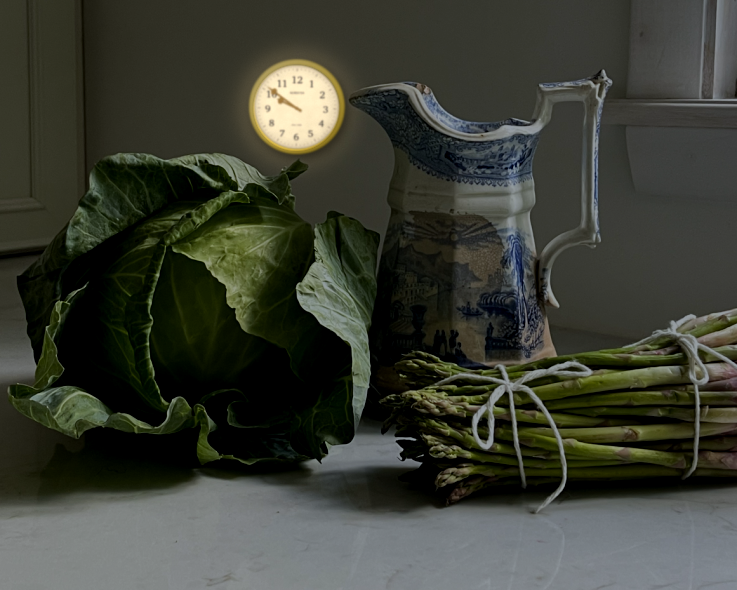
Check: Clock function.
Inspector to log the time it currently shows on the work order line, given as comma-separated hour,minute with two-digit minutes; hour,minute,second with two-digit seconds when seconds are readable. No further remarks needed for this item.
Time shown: 9,51
